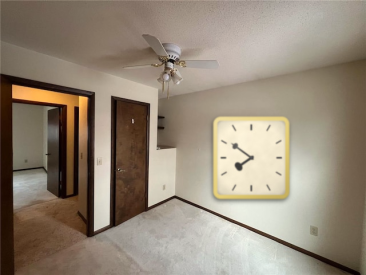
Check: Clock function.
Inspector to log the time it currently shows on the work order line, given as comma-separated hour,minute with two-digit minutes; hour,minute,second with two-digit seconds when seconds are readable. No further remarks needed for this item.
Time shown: 7,51
